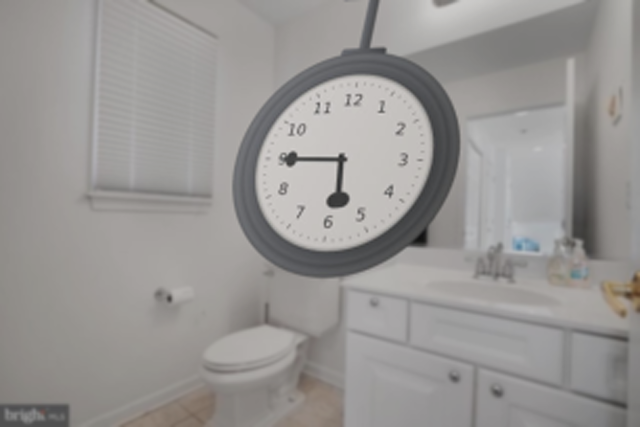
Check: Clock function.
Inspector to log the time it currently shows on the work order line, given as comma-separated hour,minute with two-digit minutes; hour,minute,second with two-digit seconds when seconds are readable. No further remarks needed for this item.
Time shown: 5,45
